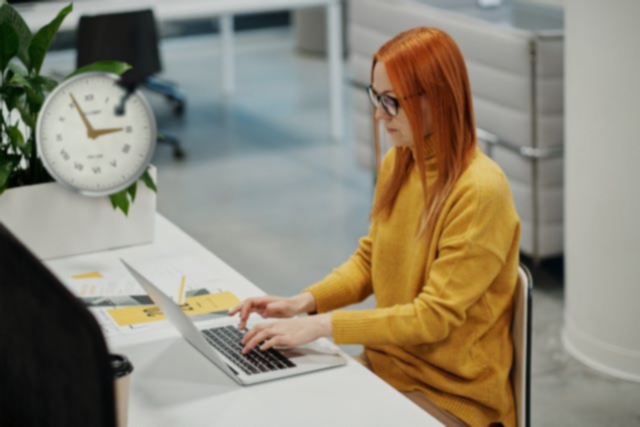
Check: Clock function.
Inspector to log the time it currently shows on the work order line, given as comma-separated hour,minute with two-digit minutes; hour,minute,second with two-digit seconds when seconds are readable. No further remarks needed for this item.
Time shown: 2,56
